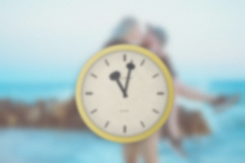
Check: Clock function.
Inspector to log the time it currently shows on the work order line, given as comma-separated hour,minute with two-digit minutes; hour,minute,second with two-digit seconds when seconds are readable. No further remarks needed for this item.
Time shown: 11,02
